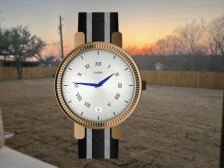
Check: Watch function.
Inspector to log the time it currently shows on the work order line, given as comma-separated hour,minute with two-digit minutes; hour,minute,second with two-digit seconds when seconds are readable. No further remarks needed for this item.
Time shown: 1,46
